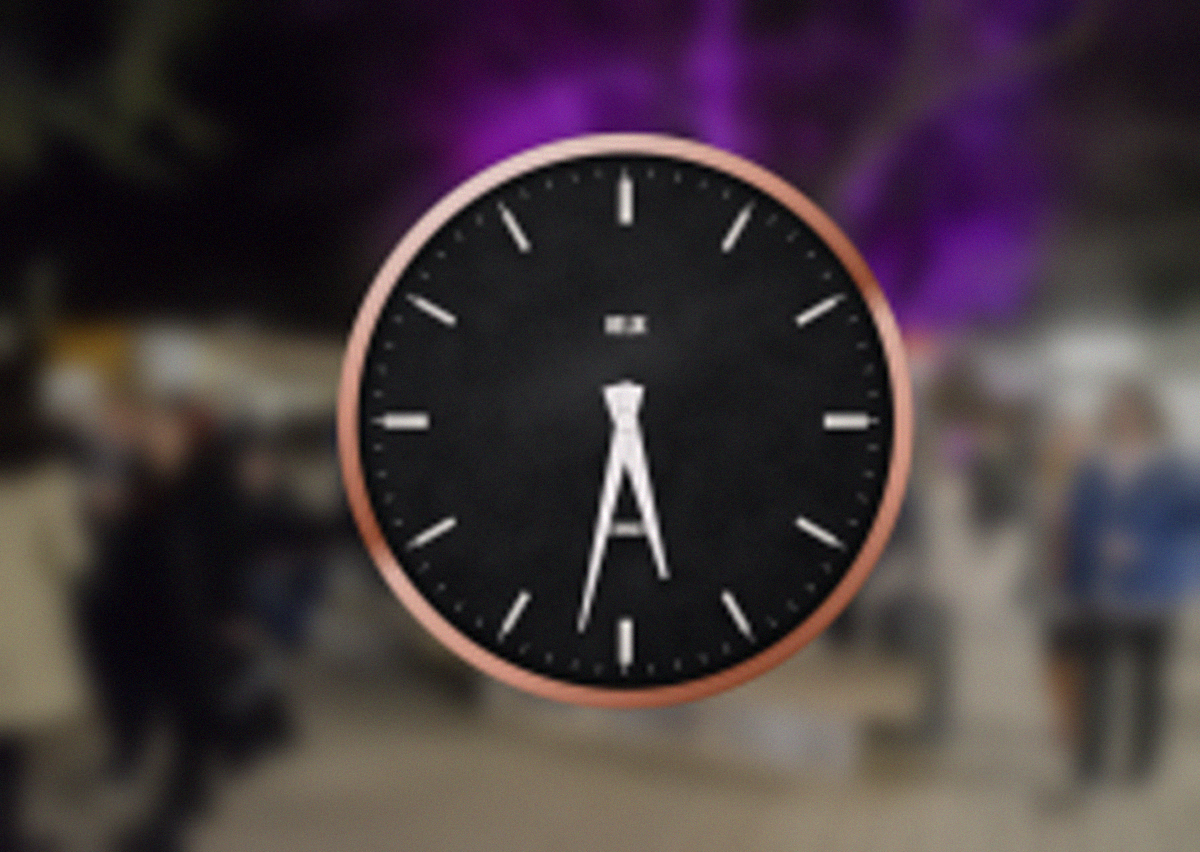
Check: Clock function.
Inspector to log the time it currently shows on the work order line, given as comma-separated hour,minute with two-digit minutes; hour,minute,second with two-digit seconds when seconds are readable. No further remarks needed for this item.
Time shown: 5,32
